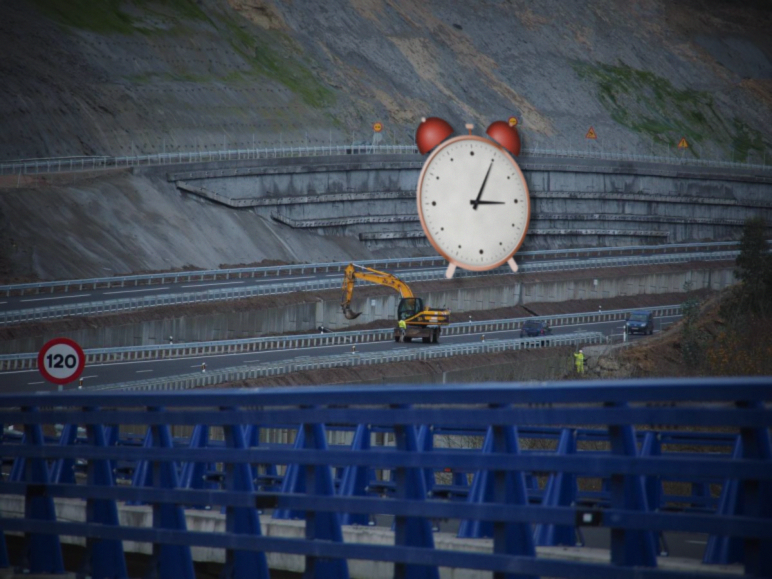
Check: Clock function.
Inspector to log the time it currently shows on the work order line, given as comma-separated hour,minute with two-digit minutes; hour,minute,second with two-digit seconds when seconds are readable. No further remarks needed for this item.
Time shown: 3,05
